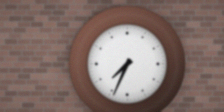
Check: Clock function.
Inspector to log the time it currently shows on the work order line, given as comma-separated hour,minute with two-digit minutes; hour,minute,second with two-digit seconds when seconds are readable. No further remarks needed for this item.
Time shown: 7,34
